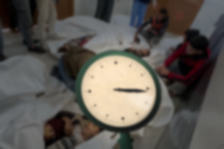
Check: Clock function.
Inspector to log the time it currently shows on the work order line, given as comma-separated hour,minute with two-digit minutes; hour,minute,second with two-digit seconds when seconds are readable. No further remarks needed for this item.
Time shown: 3,16
